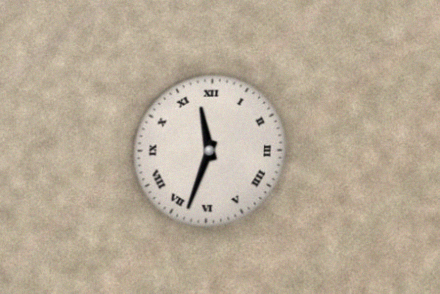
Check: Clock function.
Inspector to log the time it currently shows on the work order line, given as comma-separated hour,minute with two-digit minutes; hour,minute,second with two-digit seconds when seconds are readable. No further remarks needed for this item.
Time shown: 11,33
